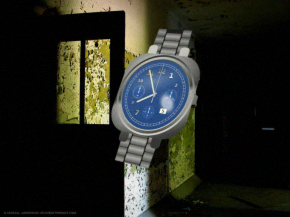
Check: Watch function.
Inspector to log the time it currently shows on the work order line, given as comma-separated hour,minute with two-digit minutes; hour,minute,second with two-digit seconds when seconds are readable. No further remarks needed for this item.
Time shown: 7,55
